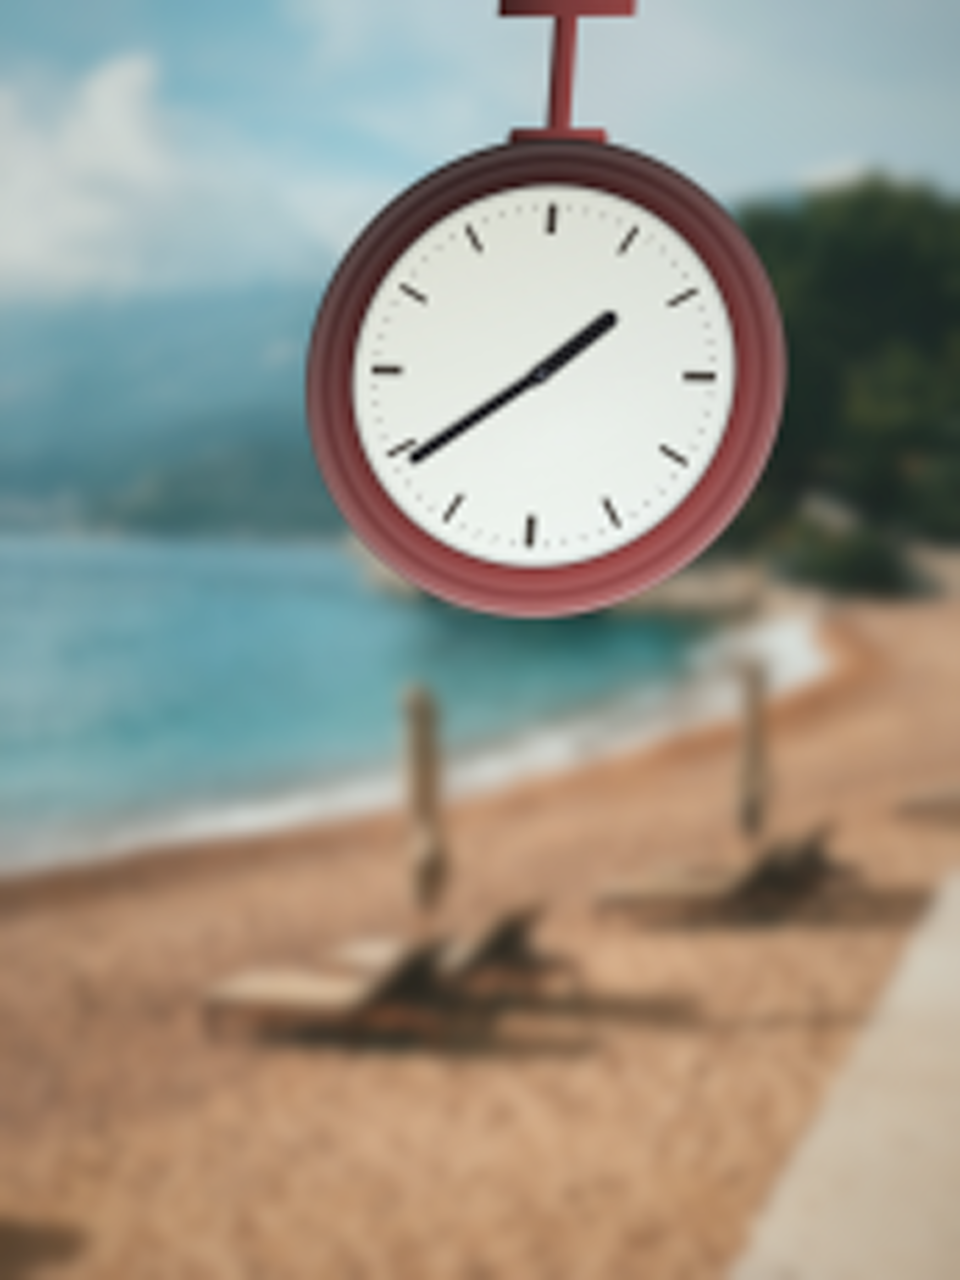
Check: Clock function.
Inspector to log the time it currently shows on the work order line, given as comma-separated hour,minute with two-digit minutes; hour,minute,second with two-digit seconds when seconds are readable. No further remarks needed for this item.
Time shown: 1,39
